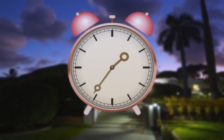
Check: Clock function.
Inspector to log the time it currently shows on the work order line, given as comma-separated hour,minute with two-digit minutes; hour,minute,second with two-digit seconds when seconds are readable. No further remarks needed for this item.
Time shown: 1,36
